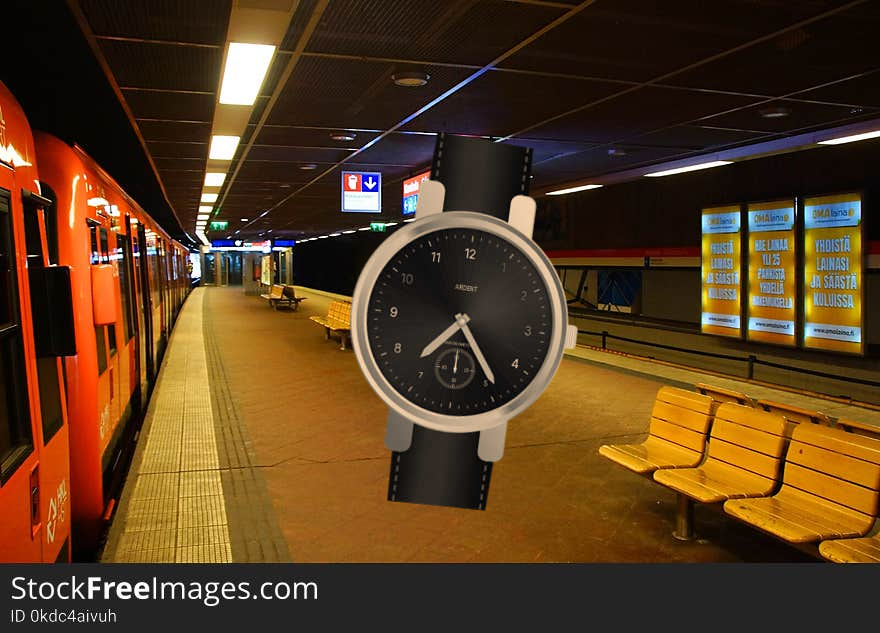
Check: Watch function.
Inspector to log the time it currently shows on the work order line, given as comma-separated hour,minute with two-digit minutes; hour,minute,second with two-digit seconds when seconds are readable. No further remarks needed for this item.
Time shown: 7,24
